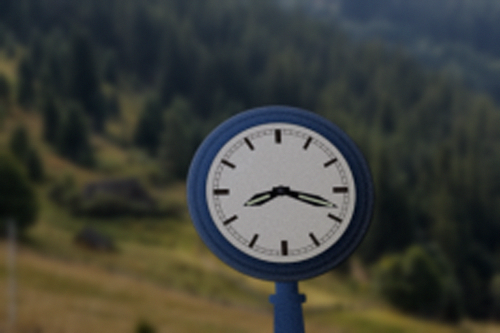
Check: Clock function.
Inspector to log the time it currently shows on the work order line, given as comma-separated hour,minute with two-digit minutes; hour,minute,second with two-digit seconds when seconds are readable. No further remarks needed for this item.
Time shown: 8,18
